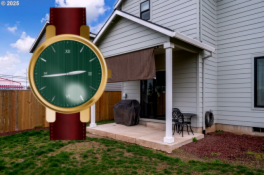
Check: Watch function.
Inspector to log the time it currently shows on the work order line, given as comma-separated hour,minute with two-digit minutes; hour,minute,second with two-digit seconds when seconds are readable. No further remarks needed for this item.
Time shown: 2,44
